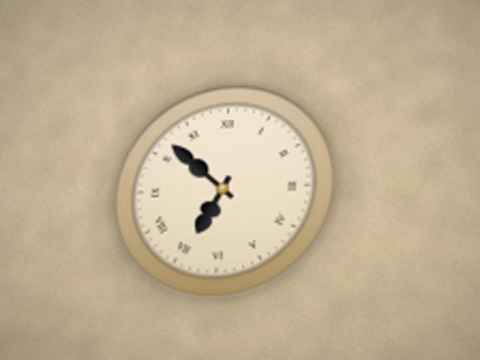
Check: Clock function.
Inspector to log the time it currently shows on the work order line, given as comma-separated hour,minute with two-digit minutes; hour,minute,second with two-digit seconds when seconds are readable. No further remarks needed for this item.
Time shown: 6,52
